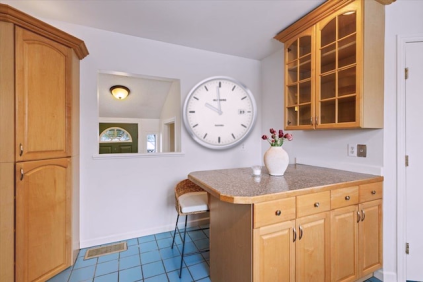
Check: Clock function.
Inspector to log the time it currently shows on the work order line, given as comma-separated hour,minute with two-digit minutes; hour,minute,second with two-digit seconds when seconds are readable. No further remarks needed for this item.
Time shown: 9,59
